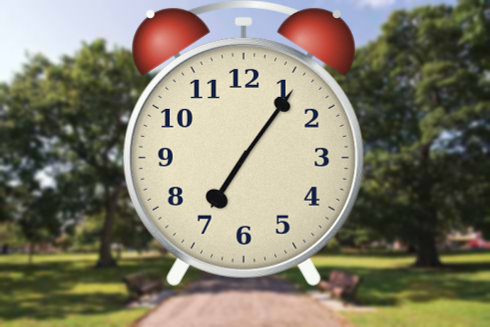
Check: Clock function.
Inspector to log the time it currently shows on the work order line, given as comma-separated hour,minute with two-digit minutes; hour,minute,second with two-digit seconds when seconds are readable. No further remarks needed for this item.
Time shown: 7,06
